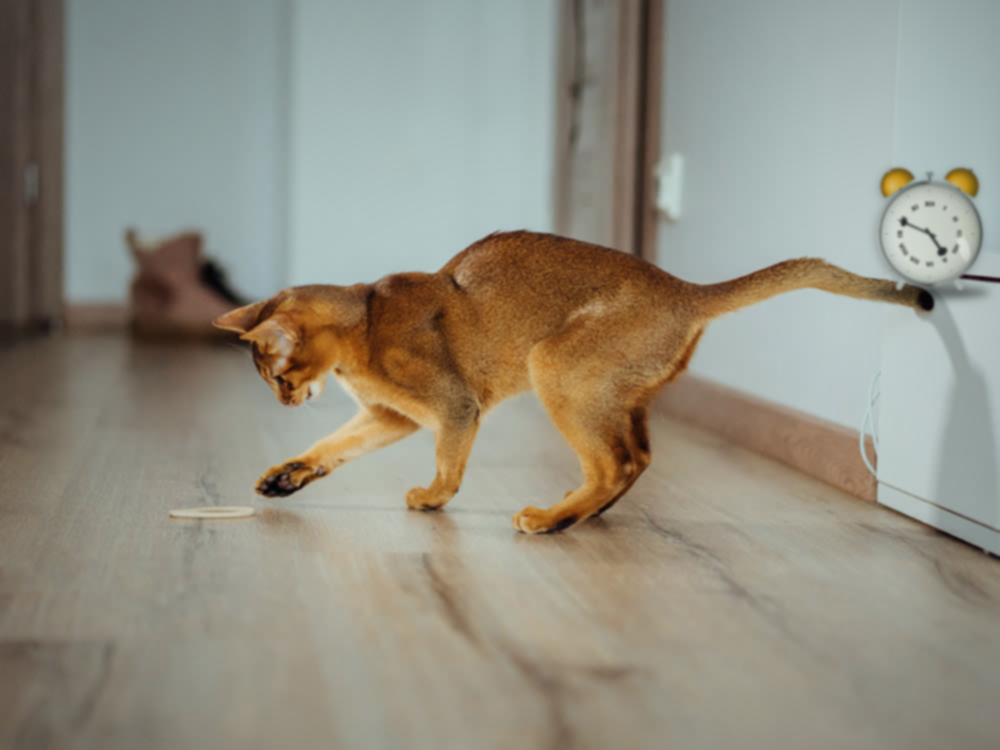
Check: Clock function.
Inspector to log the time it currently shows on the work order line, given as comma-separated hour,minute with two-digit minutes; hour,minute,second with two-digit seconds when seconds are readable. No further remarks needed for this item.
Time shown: 4,49
